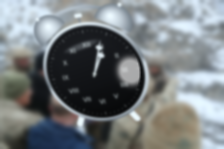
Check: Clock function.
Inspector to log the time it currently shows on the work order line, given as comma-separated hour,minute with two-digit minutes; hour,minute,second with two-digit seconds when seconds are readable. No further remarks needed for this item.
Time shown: 1,04
